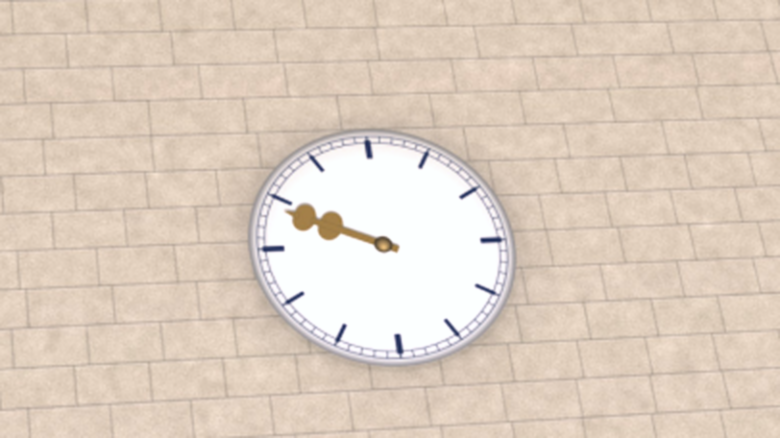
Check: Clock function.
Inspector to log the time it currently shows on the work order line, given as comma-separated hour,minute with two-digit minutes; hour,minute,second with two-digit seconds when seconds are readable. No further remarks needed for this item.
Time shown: 9,49
